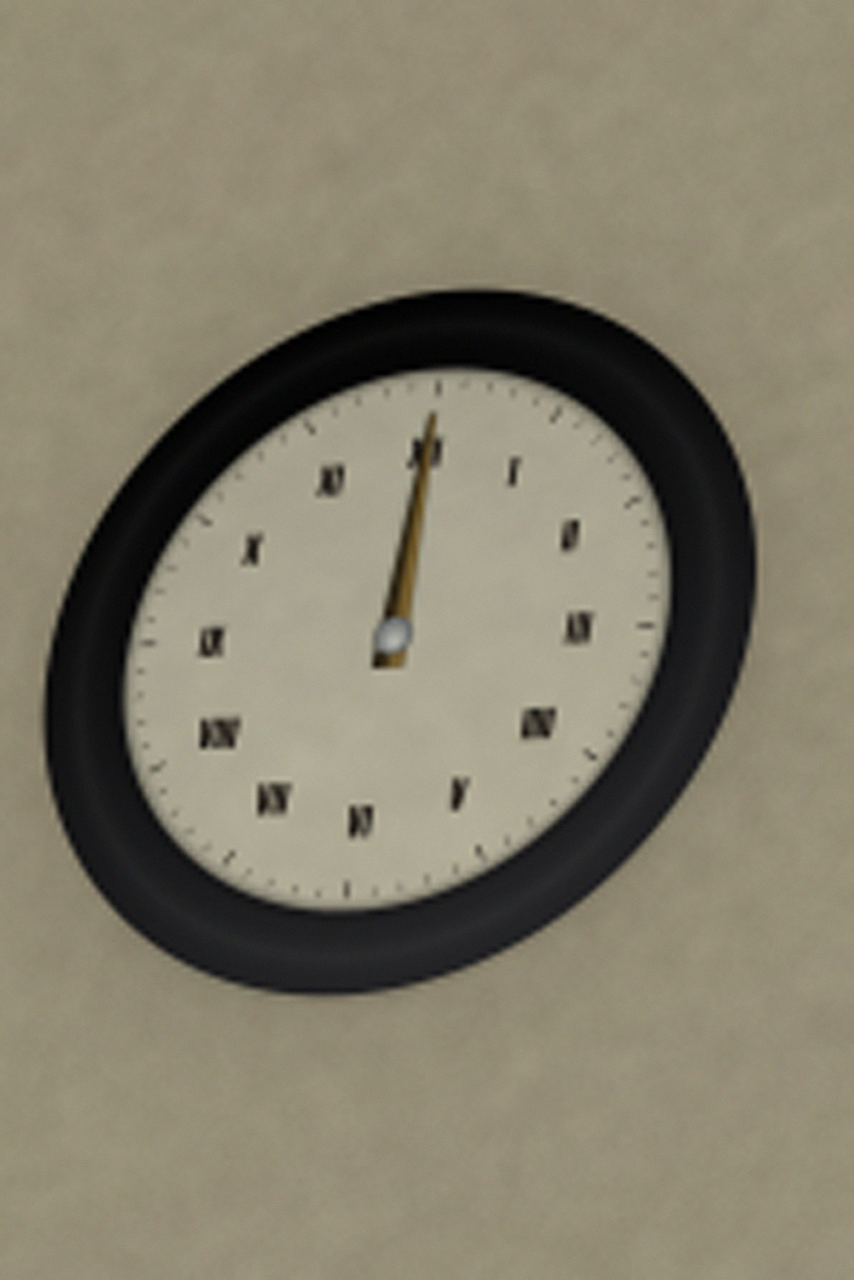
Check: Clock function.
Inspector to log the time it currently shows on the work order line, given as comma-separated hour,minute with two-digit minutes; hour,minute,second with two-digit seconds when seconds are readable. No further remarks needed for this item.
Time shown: 12,00
